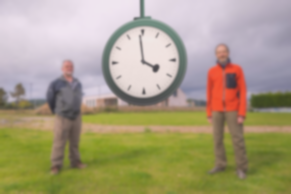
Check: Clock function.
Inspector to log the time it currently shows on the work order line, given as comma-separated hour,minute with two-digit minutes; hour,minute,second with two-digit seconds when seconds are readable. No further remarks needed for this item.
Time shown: 3,59
